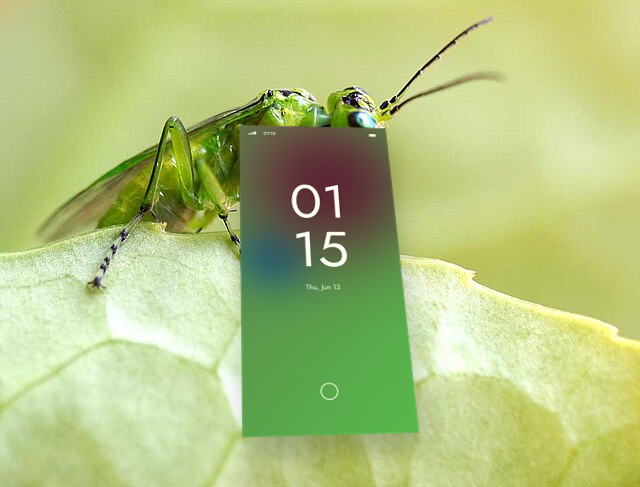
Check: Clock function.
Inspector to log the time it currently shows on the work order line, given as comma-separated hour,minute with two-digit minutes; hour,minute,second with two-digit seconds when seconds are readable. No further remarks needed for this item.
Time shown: 1,15
